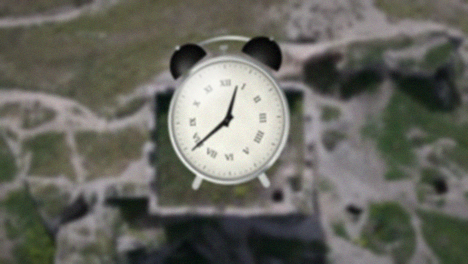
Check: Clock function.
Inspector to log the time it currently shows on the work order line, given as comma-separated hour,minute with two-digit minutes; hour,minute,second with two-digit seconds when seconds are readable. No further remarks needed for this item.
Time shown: 12,39
